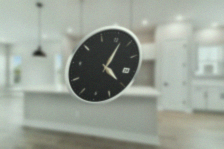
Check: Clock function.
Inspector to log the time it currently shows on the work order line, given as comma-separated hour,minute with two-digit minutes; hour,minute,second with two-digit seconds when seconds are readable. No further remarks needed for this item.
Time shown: 4,02
